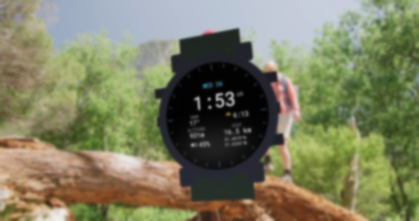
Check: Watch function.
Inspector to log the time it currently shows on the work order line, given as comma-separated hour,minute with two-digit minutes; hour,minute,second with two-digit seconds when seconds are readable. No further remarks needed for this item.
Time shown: 1,53
